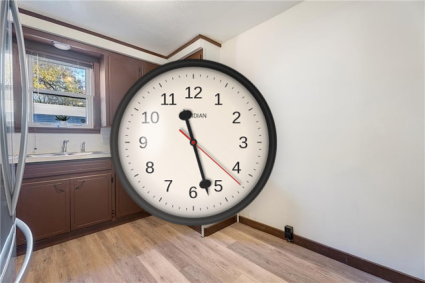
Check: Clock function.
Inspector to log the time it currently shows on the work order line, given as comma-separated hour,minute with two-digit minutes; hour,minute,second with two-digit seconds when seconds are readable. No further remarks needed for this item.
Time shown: 11,27,22
